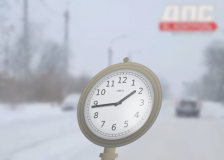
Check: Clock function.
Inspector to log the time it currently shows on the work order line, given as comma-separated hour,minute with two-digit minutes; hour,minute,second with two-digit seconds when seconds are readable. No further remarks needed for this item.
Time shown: 1,44
